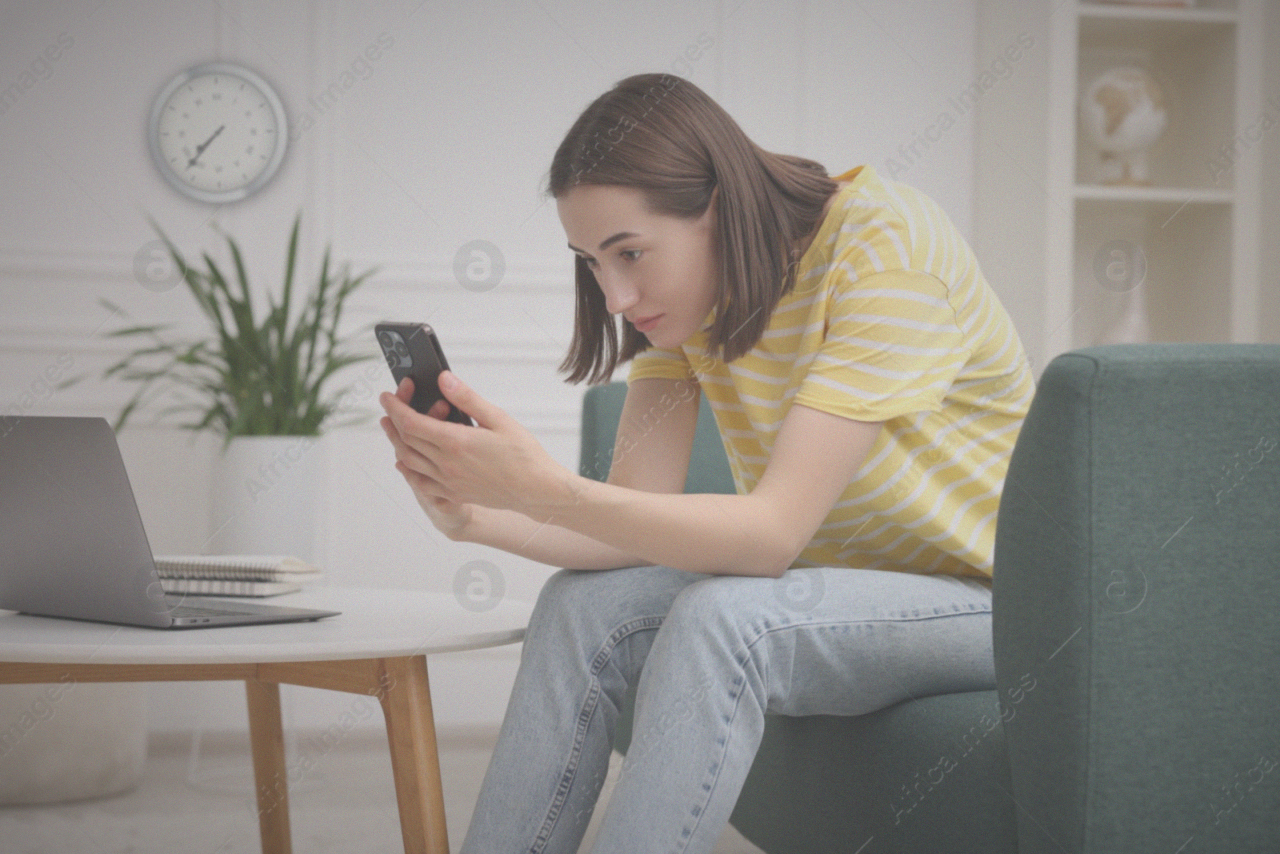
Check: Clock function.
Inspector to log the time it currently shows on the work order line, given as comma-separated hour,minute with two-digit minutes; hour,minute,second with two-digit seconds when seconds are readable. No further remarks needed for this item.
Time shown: 7,37
